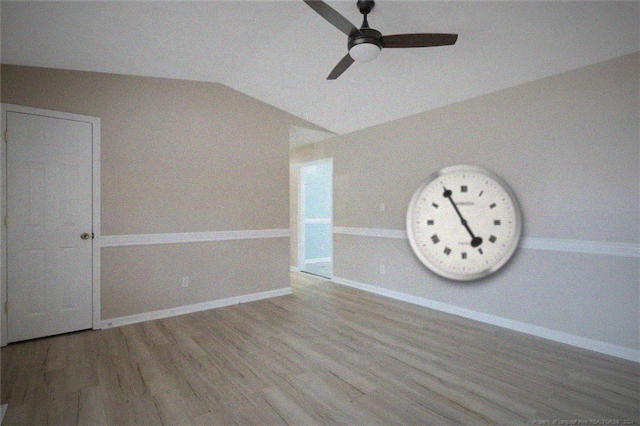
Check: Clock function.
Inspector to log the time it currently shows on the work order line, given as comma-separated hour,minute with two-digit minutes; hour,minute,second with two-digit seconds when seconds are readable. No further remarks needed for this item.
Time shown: 4,55
